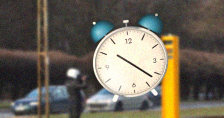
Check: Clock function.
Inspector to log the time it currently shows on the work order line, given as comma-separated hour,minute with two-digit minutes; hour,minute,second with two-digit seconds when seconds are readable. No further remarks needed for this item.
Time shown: 10,22
